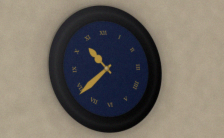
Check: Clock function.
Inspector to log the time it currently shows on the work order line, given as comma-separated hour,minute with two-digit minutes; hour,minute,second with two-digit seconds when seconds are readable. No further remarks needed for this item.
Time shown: 10,39
